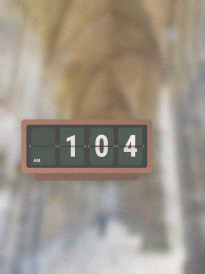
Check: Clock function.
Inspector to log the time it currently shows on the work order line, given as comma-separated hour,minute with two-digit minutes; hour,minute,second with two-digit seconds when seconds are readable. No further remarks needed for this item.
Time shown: 1,04
